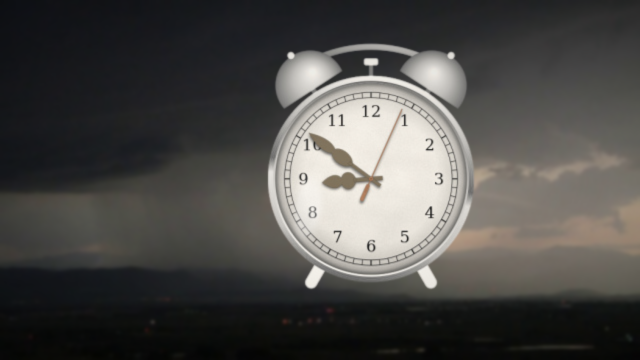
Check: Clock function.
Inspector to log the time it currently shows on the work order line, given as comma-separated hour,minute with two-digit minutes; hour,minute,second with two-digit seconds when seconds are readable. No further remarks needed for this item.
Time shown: 8,51,04
